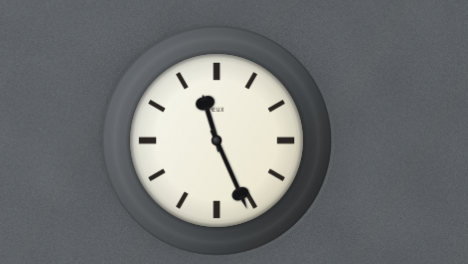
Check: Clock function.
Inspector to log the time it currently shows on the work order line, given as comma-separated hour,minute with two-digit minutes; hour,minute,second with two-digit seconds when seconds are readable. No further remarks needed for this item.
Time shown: 11,26
